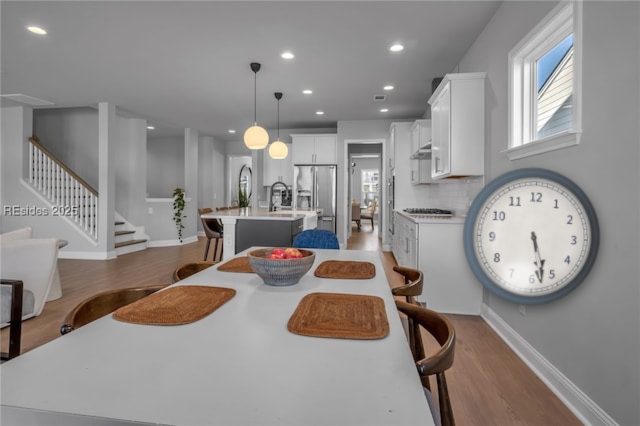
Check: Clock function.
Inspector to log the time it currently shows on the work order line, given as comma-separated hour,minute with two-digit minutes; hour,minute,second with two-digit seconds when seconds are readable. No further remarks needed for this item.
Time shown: 5,28
